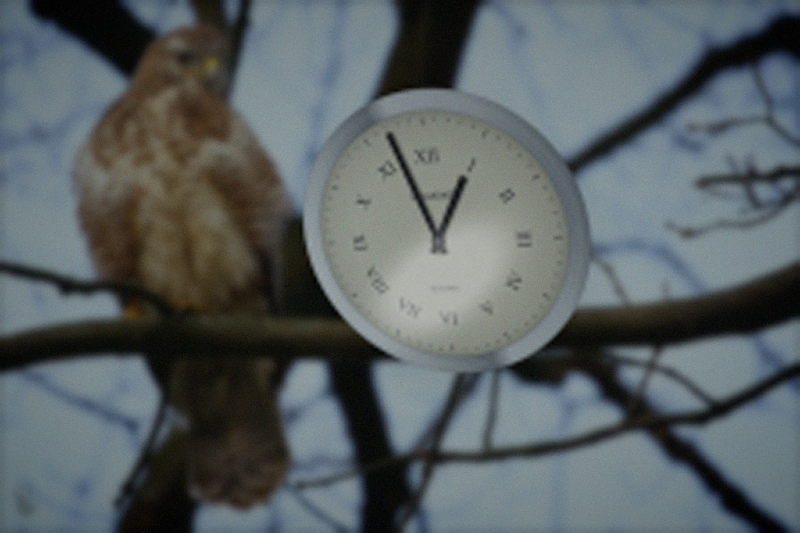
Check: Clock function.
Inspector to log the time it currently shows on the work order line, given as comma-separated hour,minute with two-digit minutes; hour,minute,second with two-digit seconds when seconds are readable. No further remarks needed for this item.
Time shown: 12,57
